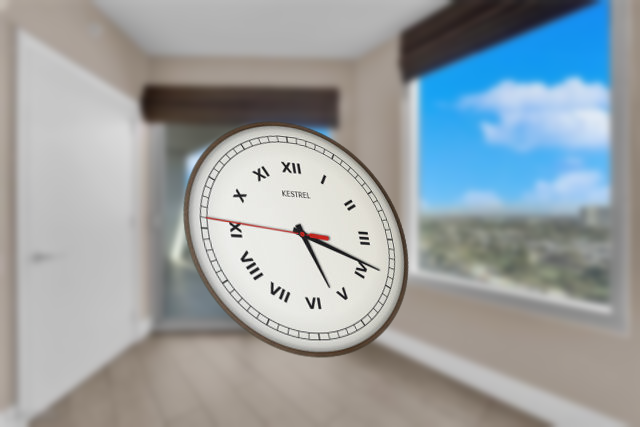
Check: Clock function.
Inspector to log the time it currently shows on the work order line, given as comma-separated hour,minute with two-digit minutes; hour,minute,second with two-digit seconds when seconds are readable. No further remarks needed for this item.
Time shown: 5,18,46
